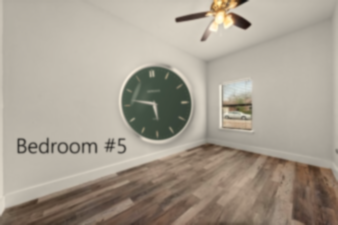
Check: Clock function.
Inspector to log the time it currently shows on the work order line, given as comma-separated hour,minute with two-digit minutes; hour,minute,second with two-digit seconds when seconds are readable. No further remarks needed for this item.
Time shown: 5,47
